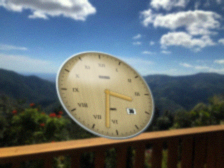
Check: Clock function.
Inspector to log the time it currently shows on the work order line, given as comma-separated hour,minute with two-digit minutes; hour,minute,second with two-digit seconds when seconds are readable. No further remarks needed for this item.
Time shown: 3,32
